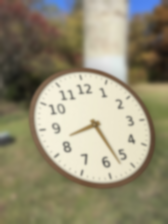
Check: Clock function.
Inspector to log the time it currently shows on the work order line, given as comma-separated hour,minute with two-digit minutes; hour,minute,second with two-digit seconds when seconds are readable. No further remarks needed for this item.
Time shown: 8,27
